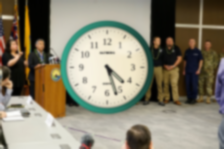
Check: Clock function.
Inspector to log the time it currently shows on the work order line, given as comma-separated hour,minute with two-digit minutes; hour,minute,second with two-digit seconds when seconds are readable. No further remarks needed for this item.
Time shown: 4,27
